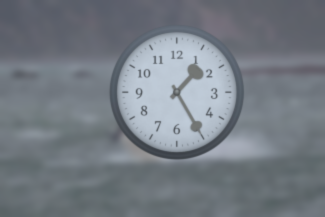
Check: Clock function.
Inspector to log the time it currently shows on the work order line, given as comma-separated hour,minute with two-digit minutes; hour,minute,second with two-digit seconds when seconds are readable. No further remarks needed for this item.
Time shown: 1,25
